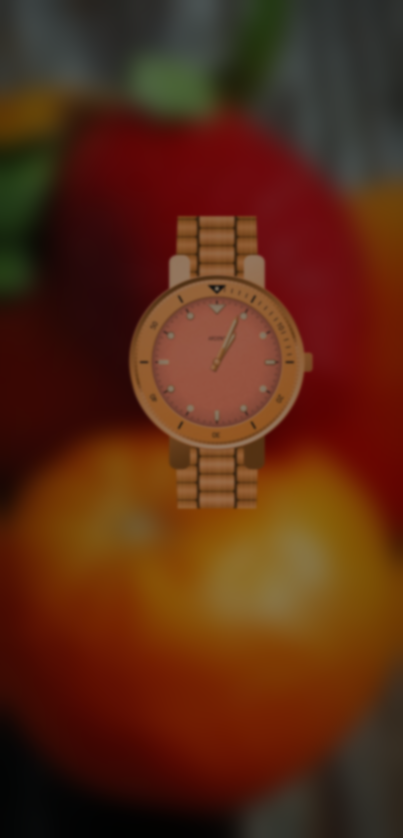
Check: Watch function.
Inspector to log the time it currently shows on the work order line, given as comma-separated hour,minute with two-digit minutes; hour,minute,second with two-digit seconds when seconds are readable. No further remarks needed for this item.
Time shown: 1,04
